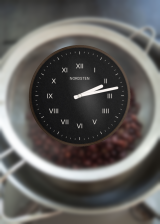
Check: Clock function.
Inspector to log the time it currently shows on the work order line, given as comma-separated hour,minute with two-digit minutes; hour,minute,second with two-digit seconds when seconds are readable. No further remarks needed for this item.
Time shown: 2,13
